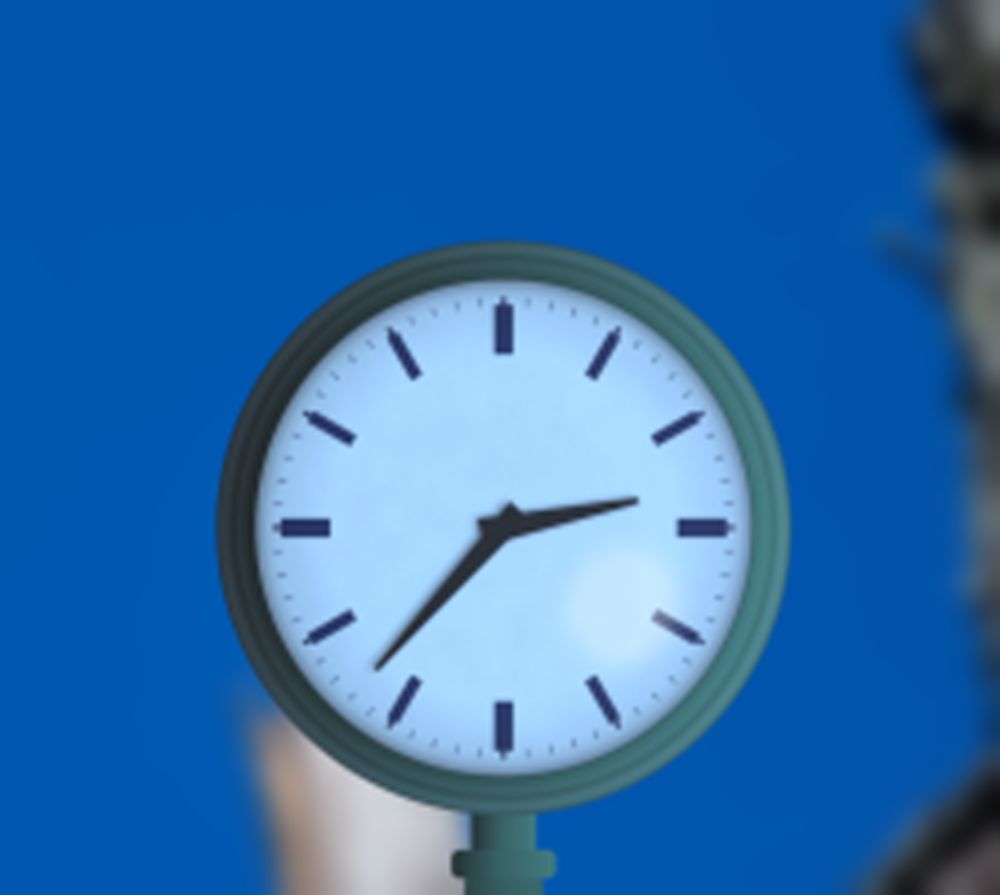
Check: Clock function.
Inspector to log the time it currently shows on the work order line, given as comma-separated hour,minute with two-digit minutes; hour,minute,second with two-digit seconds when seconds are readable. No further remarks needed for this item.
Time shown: 2,37
